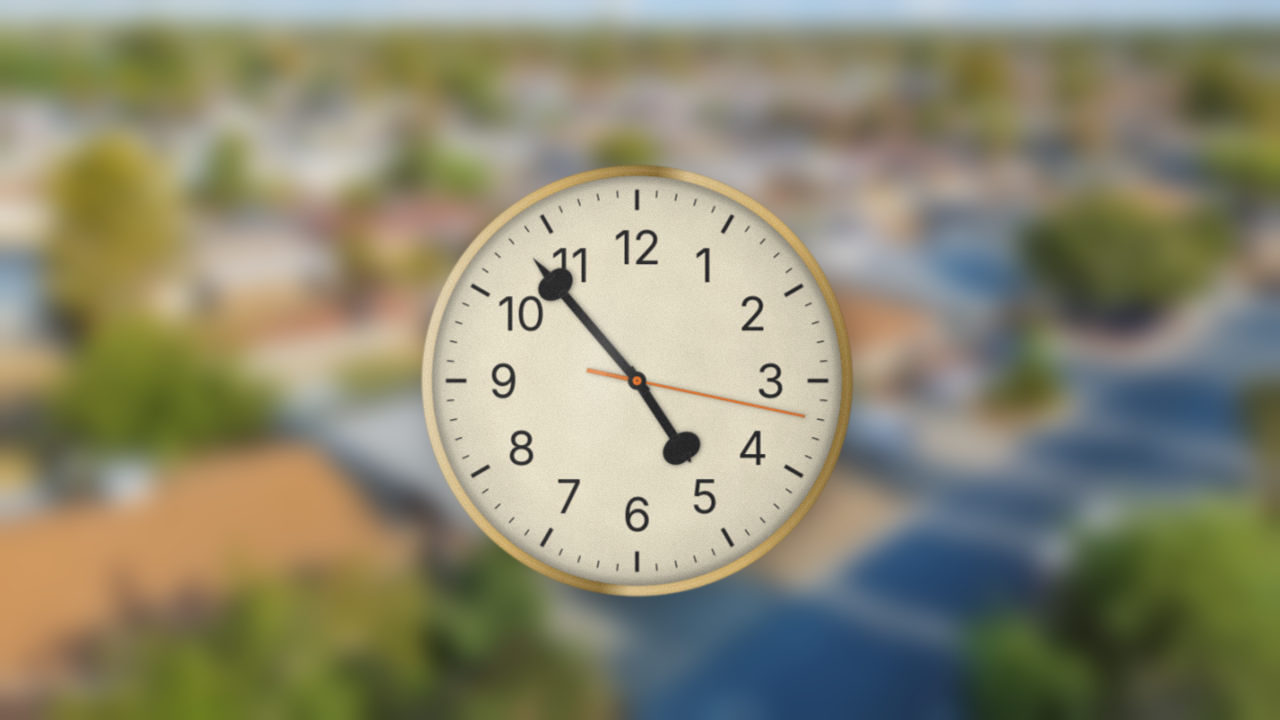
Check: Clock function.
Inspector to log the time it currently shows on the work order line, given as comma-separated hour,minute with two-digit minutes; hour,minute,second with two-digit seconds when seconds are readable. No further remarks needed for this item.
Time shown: 4,53,17
